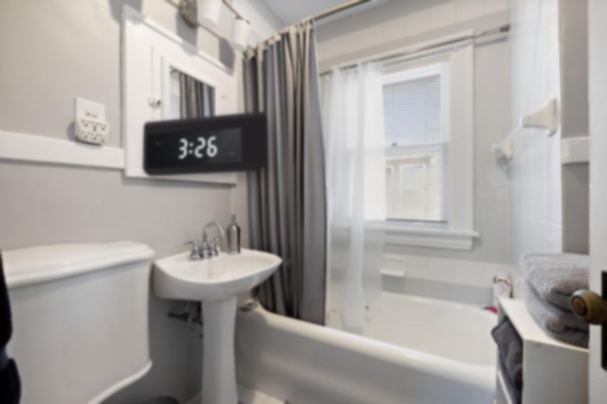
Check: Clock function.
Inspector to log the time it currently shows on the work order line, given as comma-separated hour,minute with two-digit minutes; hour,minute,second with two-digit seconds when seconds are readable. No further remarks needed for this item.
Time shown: 3,26
